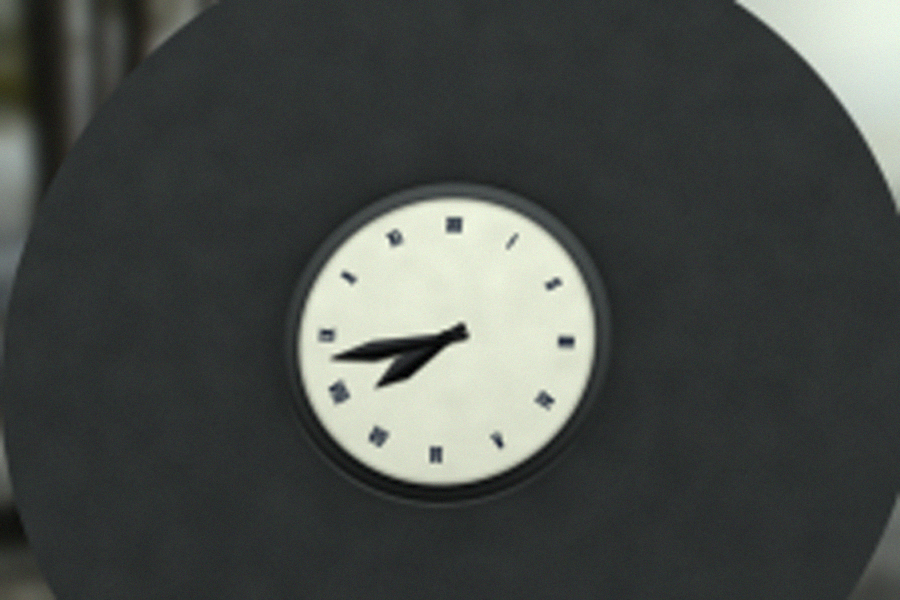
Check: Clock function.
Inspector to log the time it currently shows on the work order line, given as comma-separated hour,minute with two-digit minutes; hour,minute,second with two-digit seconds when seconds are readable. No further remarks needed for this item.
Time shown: 7,43
